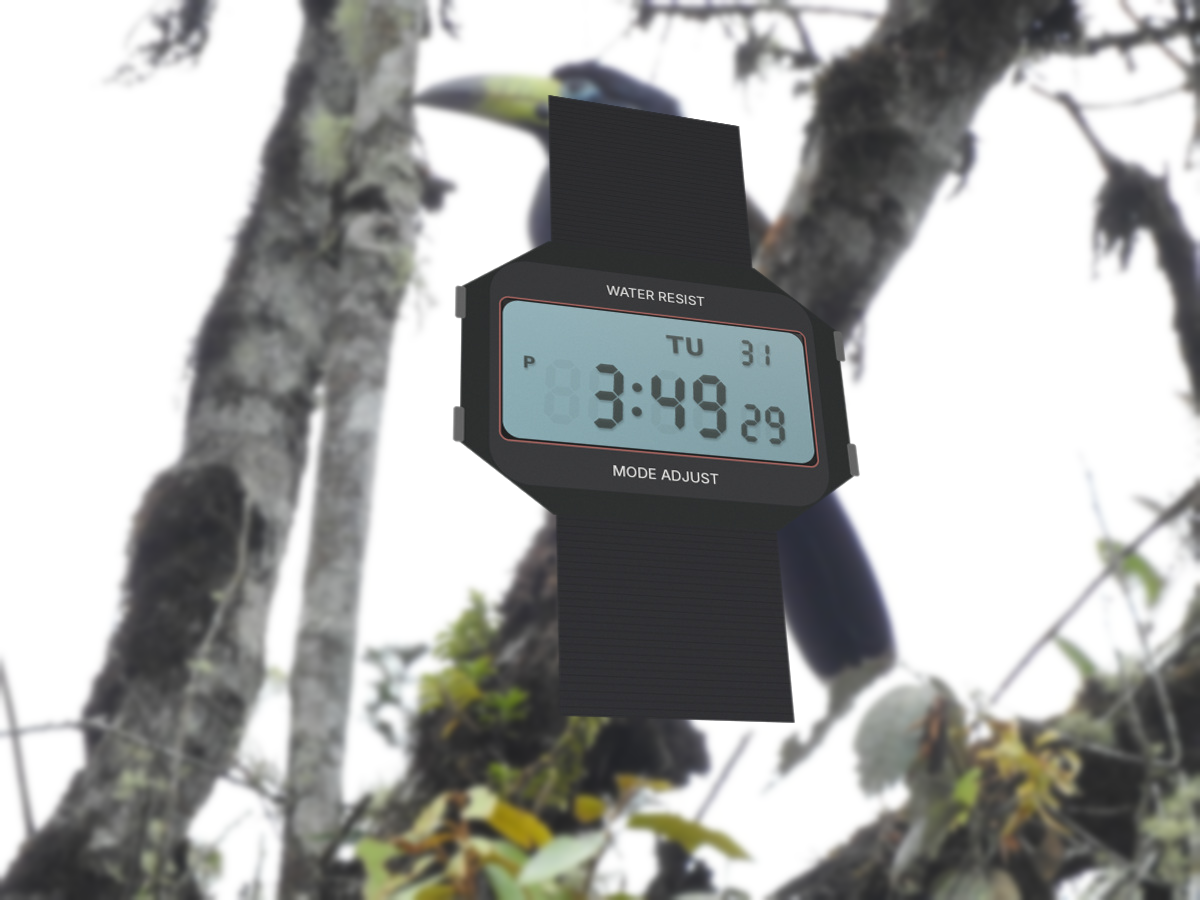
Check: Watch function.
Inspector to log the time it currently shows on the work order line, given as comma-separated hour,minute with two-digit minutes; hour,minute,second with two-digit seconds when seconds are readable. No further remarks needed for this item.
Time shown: 3,49,29
